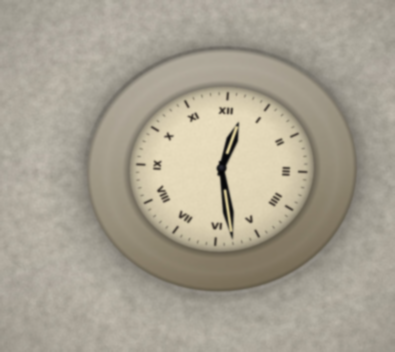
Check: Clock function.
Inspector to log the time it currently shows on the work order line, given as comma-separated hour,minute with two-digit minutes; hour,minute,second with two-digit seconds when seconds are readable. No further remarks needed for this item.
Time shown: 12,28
